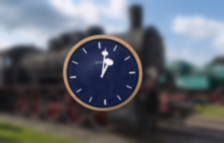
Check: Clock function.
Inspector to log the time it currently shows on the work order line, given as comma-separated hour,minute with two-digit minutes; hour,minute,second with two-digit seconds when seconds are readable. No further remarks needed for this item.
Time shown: 1,02
